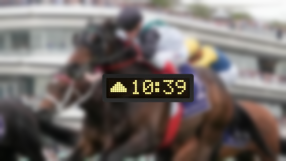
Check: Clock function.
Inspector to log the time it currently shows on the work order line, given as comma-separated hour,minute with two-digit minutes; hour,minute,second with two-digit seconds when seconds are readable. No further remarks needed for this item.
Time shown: 10,39
